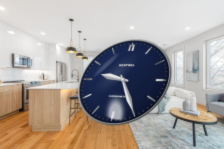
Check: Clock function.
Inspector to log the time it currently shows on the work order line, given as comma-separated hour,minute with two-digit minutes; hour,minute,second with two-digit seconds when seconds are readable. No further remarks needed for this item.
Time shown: 9,25
